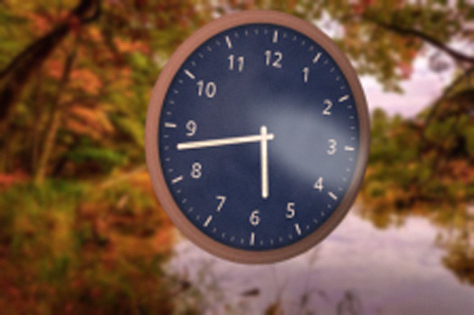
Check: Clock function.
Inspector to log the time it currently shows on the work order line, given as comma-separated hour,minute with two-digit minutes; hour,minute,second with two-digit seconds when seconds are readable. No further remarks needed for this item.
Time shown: 5,43
